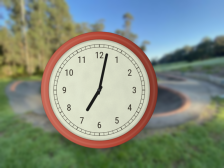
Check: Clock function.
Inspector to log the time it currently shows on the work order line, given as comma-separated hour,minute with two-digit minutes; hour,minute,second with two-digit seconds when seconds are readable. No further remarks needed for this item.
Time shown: 7,02
